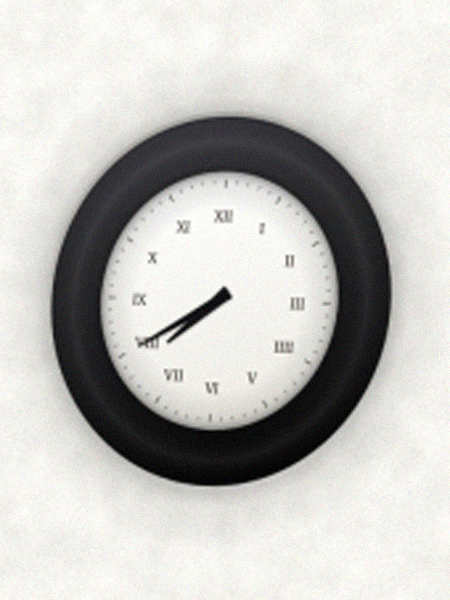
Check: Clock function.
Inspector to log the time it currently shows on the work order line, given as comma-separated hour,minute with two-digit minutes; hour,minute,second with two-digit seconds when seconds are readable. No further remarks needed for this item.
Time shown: 7,40
